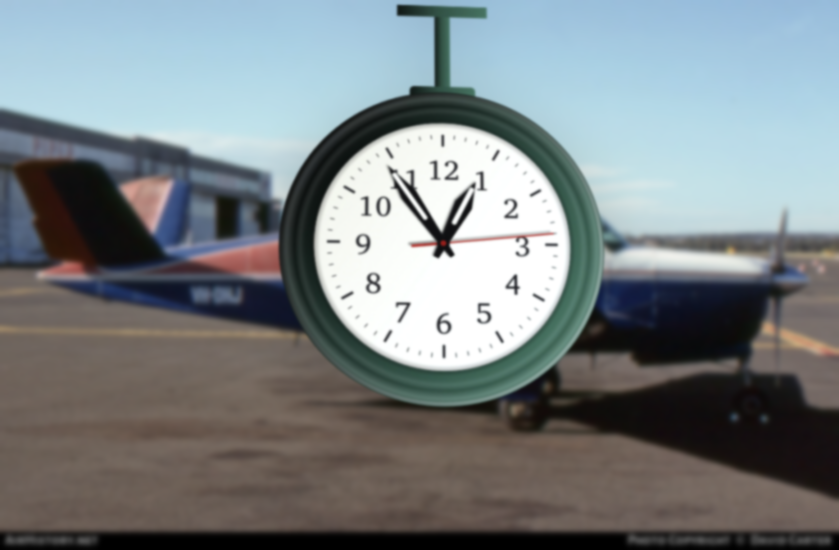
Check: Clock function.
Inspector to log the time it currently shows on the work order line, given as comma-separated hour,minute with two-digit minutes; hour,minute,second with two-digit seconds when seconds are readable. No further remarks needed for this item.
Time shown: 12,54,14
